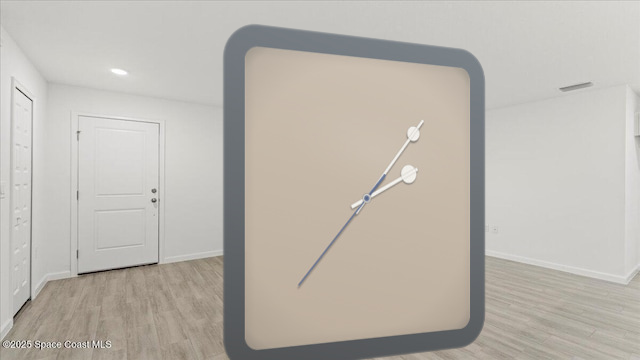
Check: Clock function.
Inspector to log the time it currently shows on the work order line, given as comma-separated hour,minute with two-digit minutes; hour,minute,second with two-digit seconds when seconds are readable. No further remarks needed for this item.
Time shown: 2,06,37
